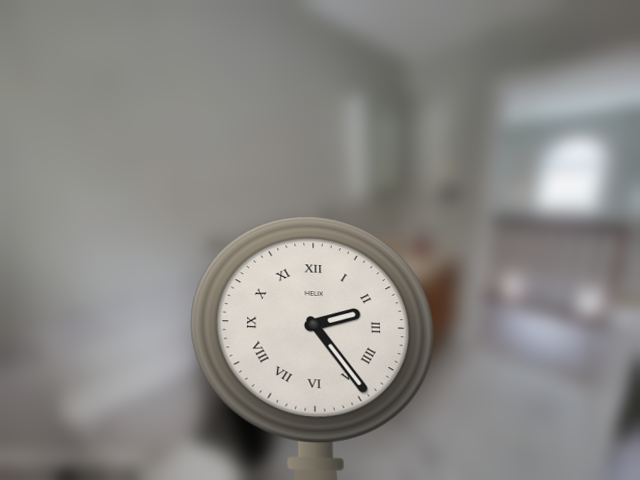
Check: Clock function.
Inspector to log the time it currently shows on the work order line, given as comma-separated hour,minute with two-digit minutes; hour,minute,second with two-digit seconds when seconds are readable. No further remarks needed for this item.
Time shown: 2,24
